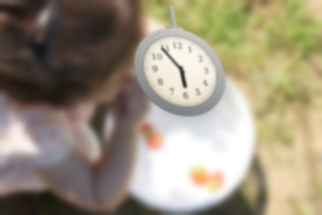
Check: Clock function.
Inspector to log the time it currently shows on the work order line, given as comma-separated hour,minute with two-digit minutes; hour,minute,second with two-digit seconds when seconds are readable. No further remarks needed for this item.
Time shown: 5,54
